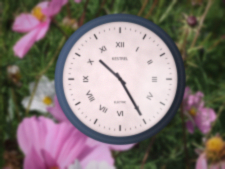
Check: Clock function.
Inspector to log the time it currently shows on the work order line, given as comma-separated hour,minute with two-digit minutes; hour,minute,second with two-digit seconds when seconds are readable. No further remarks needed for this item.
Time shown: 10,25
